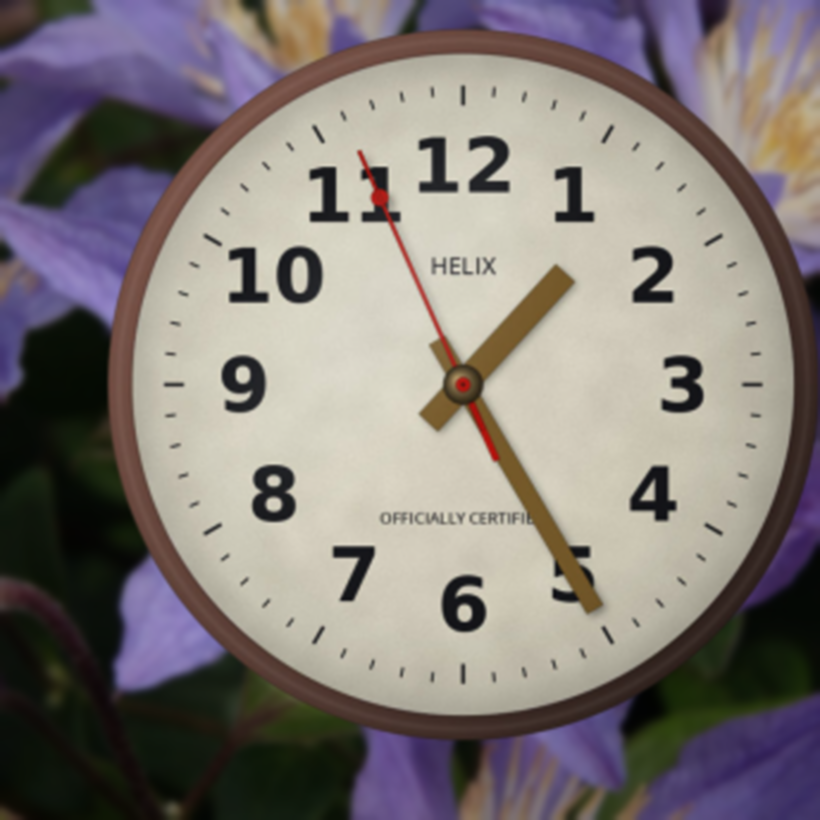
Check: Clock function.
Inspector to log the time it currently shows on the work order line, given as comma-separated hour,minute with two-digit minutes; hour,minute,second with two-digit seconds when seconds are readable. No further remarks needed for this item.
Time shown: 1,24,56
